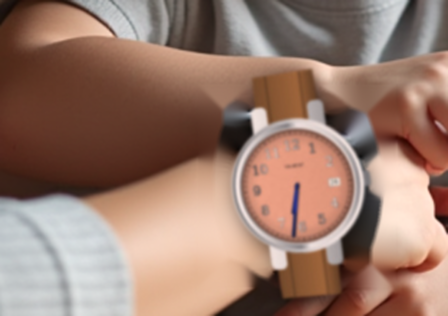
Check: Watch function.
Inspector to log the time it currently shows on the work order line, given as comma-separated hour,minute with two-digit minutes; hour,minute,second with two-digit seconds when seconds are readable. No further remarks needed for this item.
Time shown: 6,32
